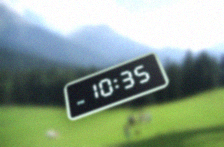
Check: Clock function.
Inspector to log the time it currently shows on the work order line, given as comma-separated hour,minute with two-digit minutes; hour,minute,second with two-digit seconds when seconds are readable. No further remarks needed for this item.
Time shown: 10,35
